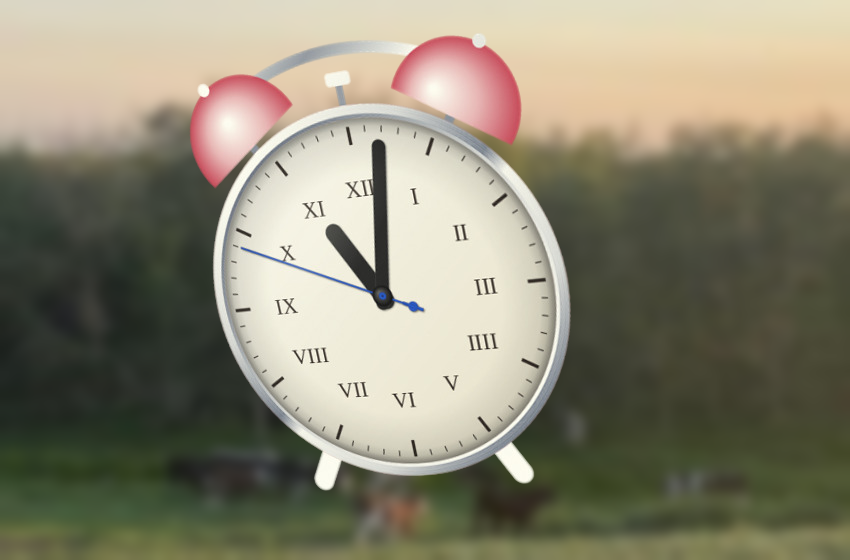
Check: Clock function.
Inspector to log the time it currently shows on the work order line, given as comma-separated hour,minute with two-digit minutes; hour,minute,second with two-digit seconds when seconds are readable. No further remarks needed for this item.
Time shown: 11,01,49
